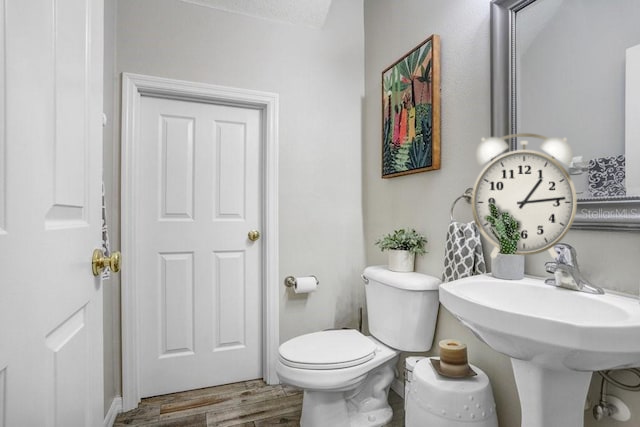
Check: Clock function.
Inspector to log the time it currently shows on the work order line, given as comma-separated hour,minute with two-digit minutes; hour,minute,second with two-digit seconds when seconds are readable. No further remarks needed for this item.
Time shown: 1,14
